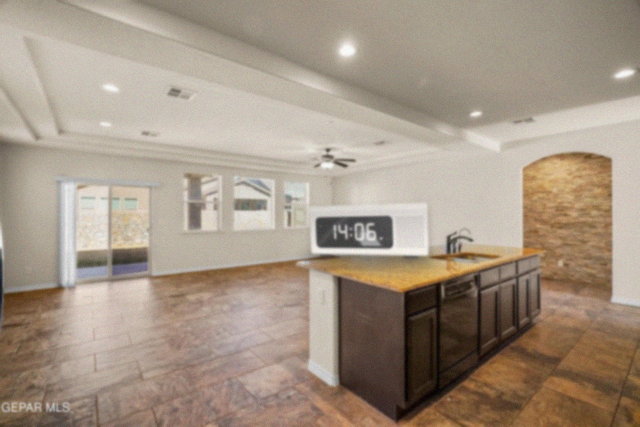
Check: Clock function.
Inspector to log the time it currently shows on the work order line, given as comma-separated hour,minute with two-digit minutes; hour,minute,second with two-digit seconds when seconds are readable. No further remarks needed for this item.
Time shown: 14,06
